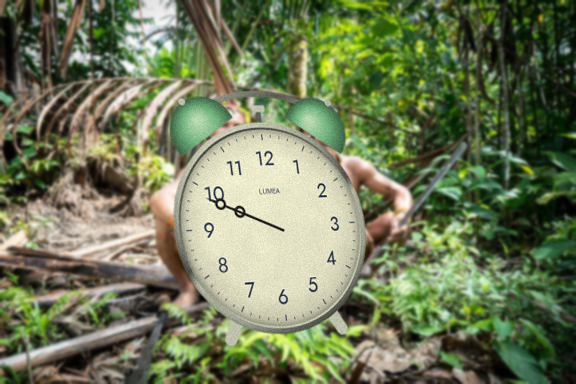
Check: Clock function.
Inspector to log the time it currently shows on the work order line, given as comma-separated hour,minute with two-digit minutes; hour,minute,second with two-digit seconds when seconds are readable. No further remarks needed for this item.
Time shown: 9,49
